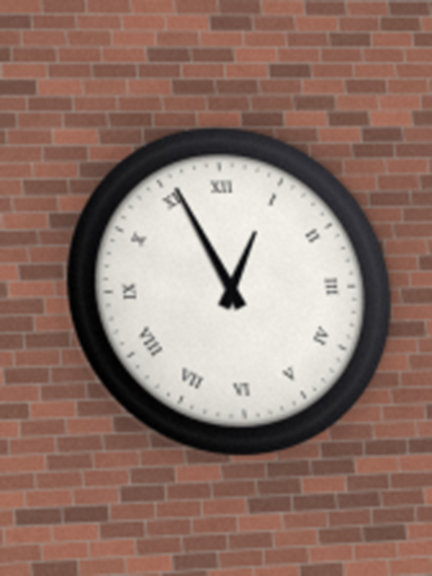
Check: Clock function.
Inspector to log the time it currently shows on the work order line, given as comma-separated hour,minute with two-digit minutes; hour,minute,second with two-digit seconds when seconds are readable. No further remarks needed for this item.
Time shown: 12,56
